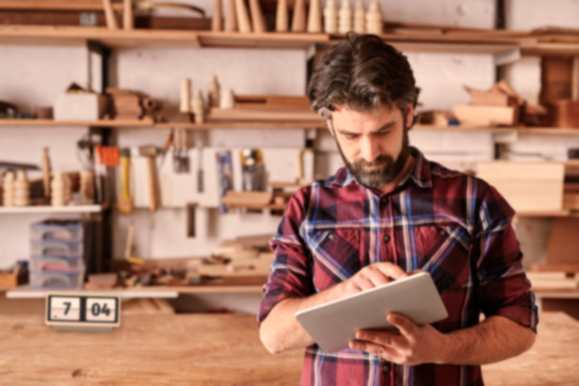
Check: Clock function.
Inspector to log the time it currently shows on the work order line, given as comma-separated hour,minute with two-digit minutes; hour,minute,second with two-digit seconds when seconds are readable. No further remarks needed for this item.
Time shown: 7,04
